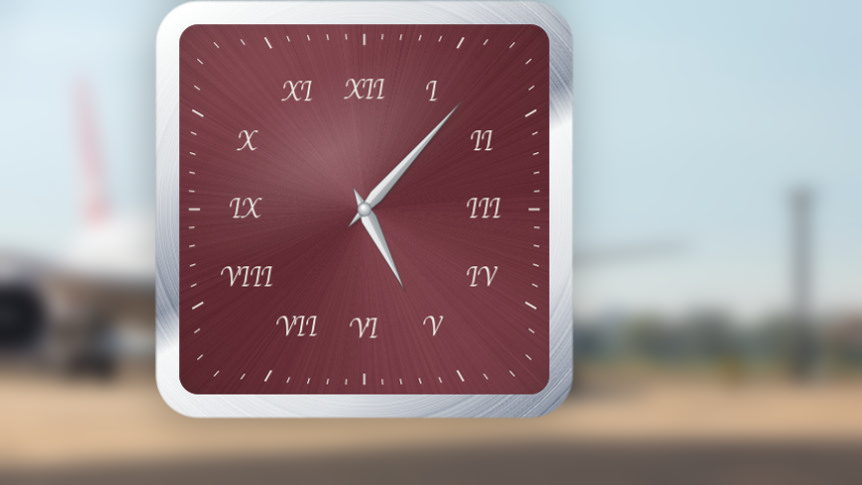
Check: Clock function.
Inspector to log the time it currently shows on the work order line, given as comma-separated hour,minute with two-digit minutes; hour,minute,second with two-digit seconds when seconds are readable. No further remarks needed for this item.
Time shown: 5,07
